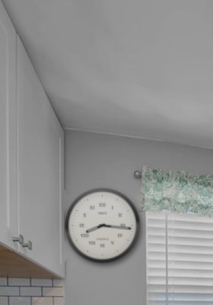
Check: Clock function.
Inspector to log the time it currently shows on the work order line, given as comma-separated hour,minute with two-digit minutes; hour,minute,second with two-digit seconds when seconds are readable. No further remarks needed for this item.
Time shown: 8,16
